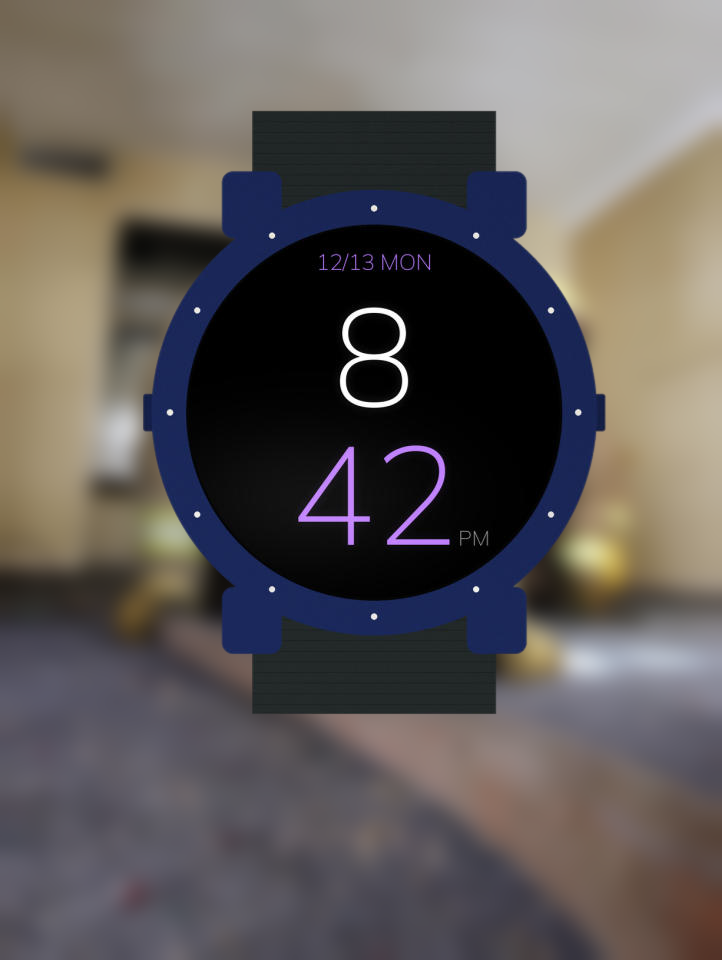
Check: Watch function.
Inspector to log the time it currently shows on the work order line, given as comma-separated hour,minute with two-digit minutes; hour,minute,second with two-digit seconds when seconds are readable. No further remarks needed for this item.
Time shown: 8,42
